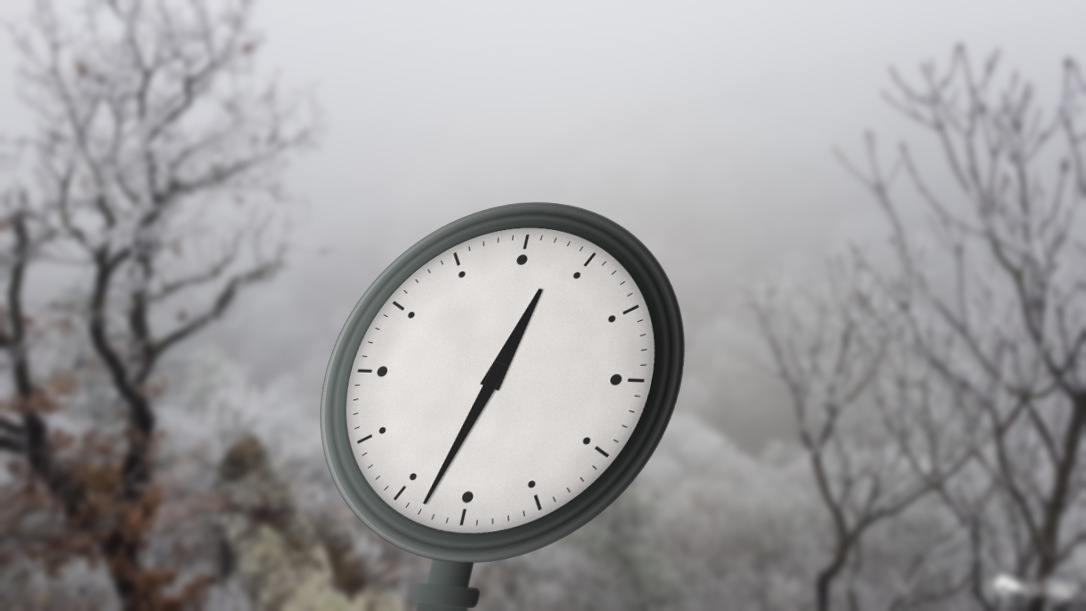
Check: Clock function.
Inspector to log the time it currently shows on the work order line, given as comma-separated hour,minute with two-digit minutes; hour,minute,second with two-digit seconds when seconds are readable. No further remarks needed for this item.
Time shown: 12,33
